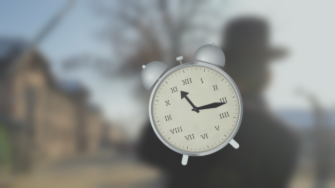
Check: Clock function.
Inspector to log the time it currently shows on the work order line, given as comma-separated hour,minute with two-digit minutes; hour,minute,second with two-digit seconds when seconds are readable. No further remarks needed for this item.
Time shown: 11,16
